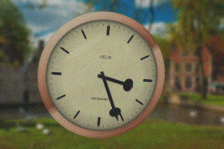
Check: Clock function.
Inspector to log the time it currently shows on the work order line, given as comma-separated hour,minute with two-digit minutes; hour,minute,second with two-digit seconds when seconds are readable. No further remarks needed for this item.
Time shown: 3,26
